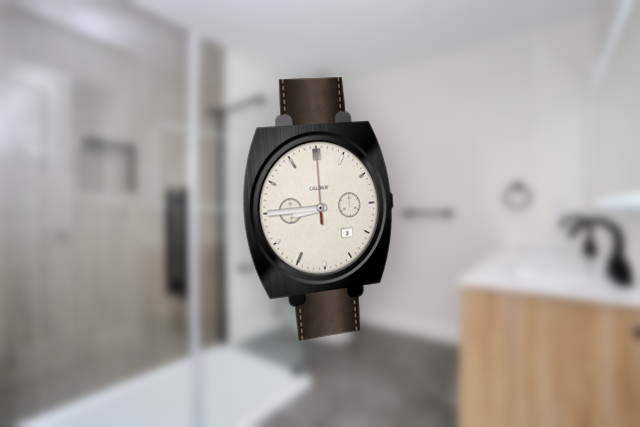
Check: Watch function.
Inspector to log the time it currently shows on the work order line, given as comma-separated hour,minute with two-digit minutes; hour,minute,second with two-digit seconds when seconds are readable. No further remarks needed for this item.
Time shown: 8,45
